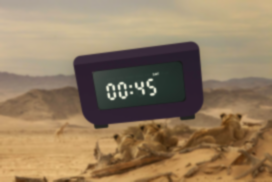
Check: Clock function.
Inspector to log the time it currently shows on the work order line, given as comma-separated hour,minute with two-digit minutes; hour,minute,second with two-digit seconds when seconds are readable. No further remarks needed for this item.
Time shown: 0,45
